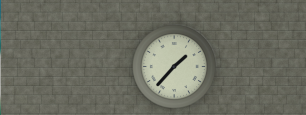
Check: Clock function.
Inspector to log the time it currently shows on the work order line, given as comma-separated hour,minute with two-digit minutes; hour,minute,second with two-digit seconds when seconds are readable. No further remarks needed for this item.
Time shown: 1,37
